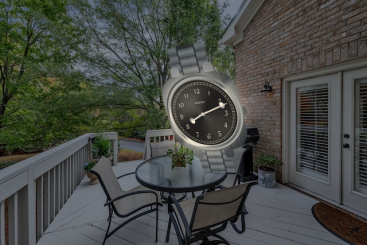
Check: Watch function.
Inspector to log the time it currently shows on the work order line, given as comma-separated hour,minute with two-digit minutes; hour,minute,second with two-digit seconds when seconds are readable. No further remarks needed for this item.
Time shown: 8,12
